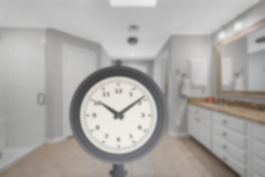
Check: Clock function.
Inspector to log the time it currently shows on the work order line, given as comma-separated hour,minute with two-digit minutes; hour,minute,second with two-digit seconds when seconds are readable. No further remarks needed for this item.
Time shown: 10,09
